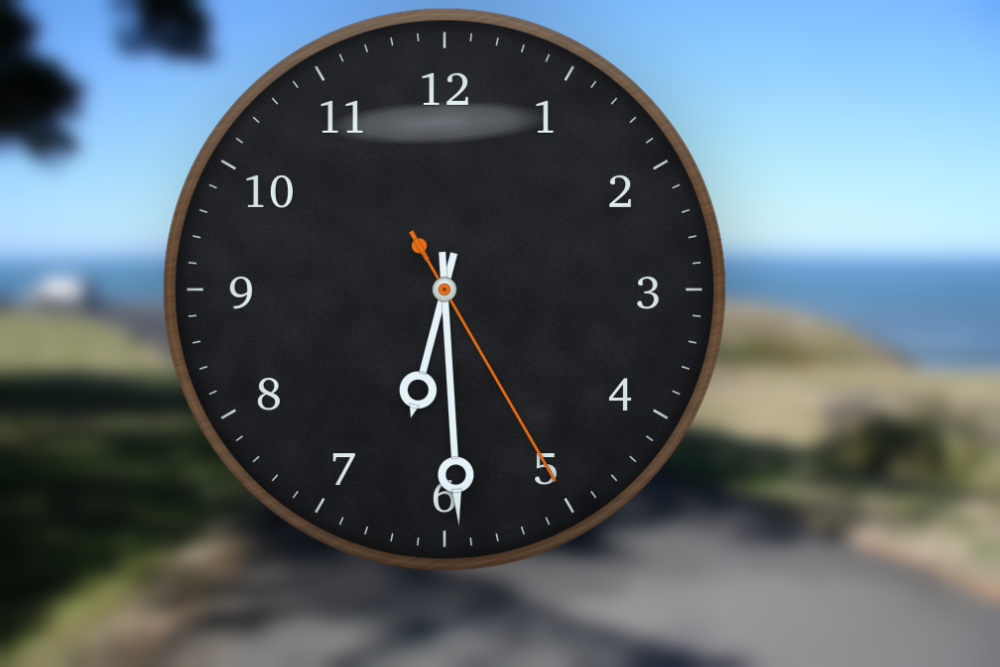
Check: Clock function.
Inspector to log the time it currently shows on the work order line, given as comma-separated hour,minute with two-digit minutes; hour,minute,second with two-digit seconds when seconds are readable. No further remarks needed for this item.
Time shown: 6,29,25
